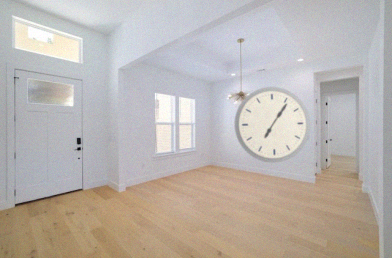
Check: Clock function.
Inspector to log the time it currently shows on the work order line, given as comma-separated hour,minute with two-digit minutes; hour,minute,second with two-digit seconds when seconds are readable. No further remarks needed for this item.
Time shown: 7,06
